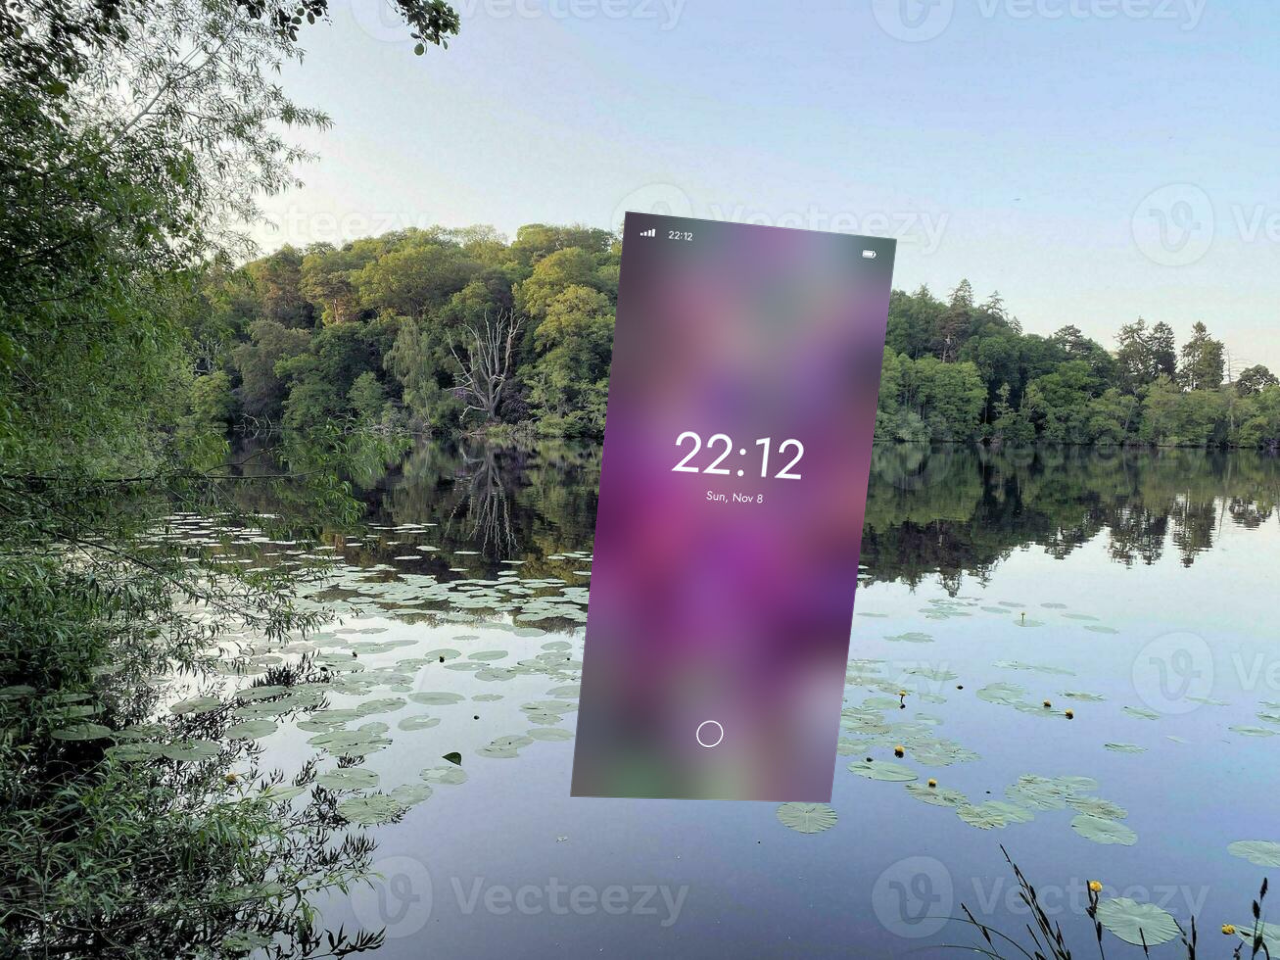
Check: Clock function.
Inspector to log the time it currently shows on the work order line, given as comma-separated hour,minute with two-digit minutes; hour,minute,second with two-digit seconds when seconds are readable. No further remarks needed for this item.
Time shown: 22,12
